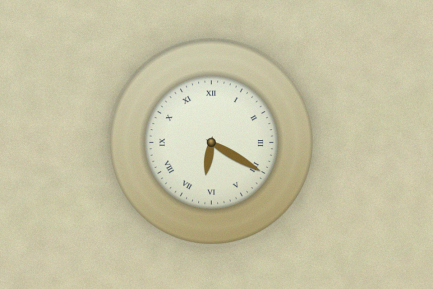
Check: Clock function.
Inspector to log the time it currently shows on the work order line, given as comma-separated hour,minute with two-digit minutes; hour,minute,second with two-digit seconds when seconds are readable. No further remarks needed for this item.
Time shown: 6,20
